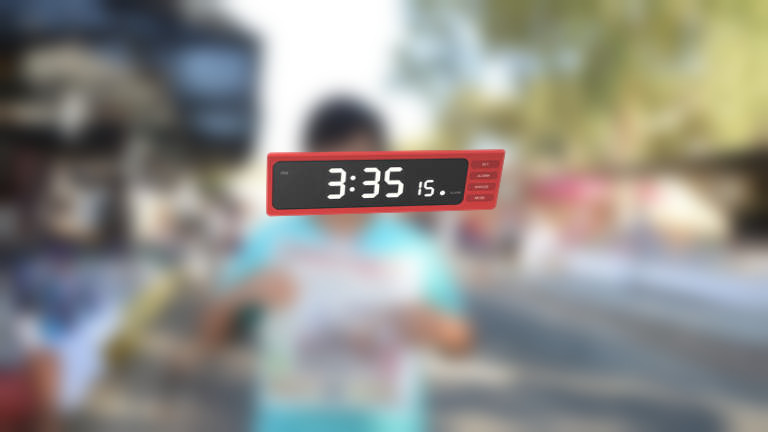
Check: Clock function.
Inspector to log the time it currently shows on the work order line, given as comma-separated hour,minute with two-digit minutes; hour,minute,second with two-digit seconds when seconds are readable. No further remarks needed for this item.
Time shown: 3,35,15
